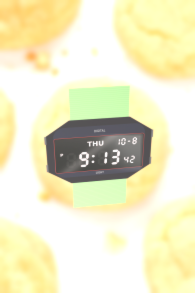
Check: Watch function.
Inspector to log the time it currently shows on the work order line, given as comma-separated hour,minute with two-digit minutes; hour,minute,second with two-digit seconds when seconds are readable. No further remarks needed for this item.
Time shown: 9,13
